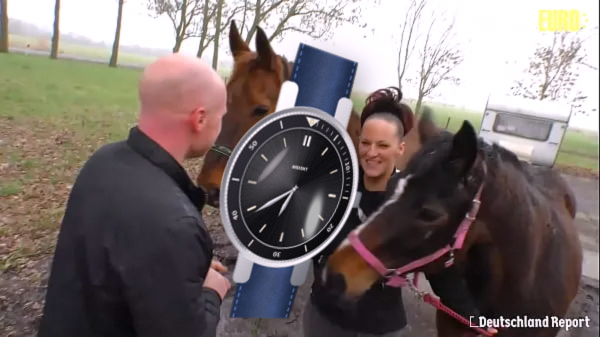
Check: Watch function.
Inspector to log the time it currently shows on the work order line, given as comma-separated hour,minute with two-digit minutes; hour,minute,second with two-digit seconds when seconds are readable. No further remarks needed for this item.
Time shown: 6,39
